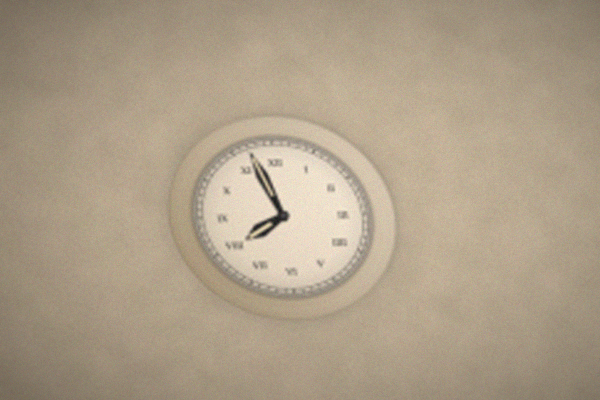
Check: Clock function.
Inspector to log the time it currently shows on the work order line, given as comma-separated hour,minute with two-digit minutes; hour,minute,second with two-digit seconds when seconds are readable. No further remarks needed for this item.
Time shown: 7,57
